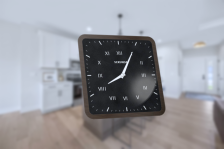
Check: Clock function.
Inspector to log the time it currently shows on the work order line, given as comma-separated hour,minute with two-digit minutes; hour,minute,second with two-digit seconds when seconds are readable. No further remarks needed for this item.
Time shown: 8,05
